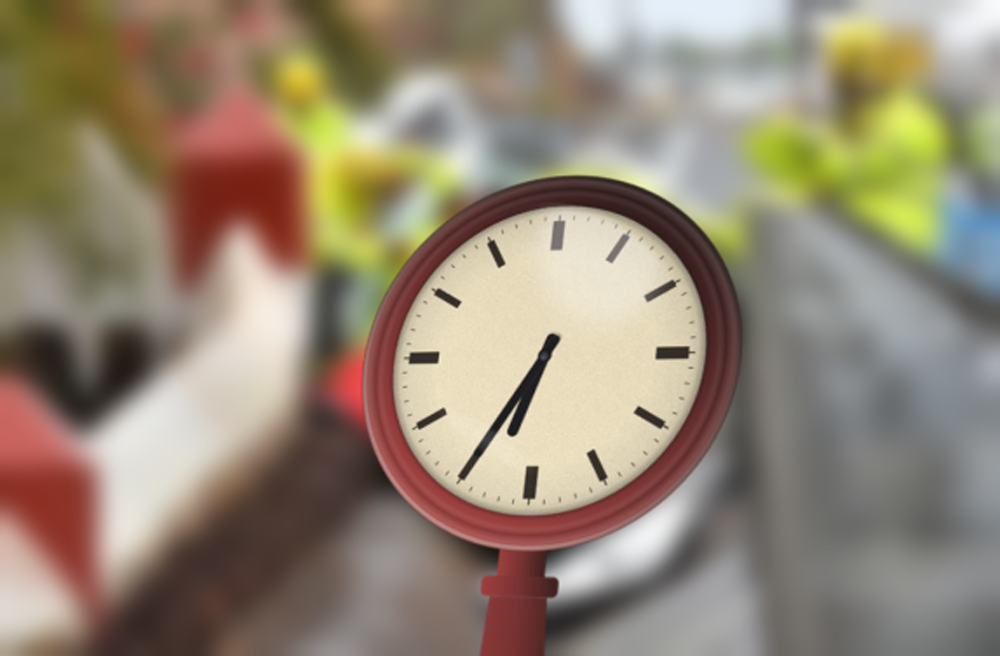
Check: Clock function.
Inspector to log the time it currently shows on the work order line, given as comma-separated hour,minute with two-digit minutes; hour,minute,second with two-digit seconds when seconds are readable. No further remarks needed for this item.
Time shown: 6,35
